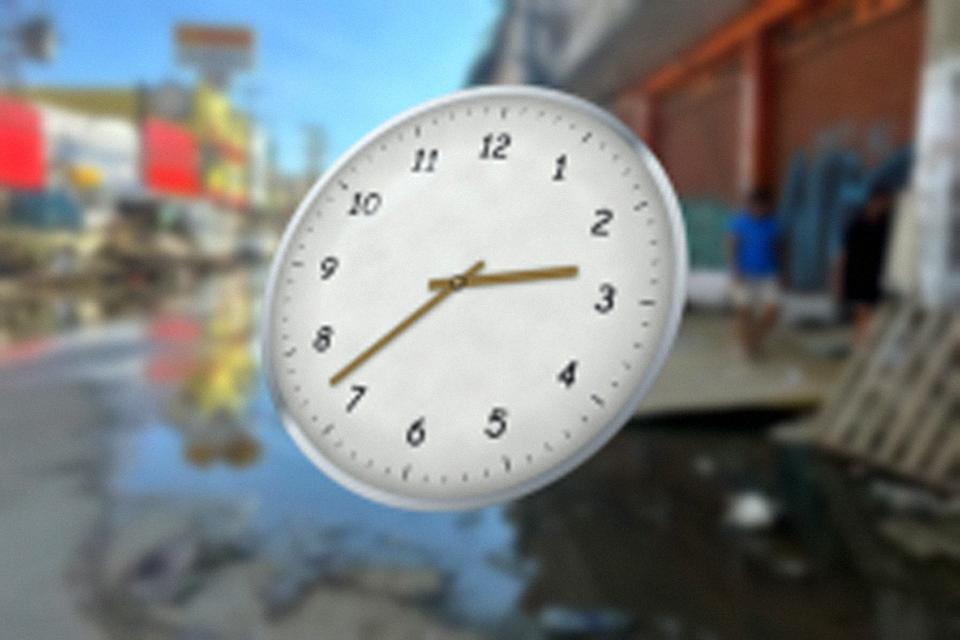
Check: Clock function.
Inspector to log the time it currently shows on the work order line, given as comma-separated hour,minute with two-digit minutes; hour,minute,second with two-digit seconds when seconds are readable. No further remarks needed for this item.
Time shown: 2,37
